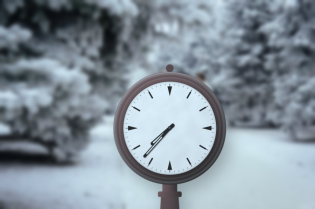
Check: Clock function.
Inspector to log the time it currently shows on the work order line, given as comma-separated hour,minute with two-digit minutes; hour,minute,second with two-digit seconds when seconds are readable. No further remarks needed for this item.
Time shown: 7,37
